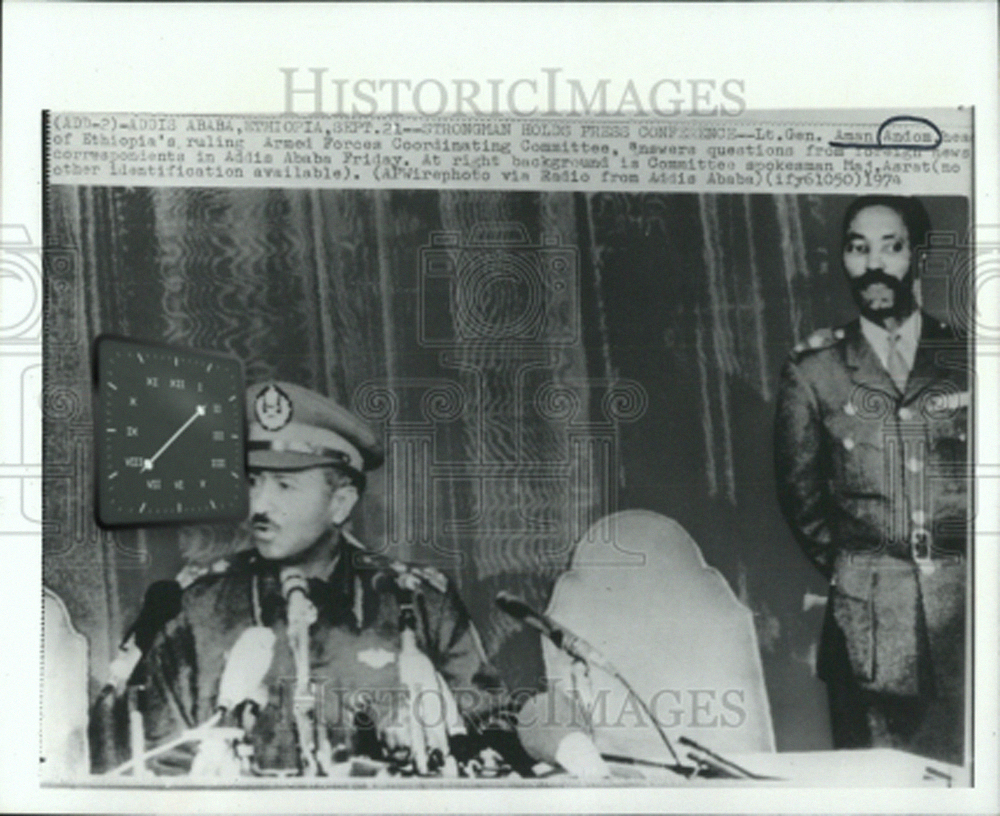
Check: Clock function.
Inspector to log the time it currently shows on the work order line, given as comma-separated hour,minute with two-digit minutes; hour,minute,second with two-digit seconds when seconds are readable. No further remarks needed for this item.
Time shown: 1,38
